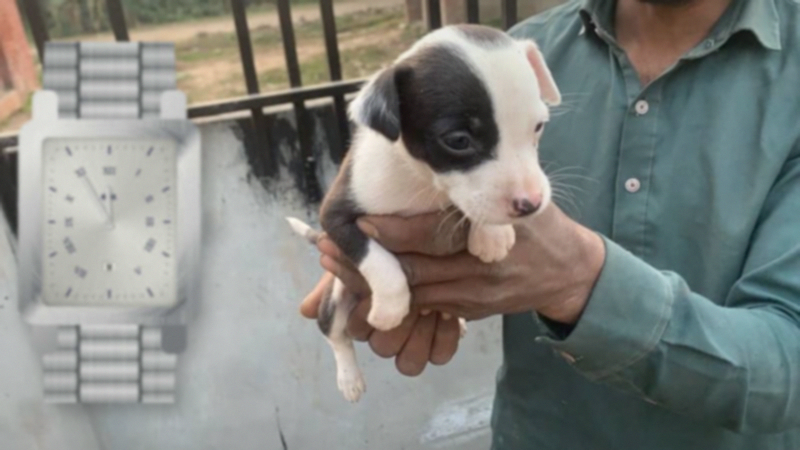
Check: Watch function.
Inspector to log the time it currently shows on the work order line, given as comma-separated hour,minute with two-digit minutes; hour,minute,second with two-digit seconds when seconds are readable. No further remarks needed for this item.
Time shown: 11,55
